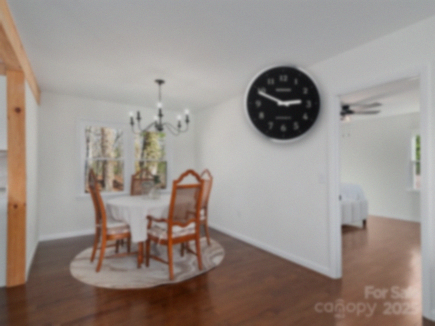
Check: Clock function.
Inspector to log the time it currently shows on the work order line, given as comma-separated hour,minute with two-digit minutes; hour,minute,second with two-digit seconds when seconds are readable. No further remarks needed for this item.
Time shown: 2,49
